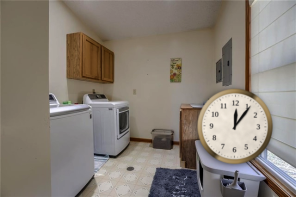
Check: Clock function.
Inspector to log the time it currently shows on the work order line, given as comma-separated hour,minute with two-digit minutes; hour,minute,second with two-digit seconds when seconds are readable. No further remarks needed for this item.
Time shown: 12,06
